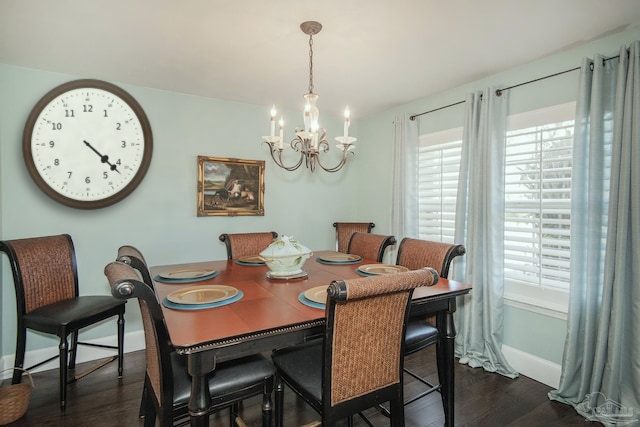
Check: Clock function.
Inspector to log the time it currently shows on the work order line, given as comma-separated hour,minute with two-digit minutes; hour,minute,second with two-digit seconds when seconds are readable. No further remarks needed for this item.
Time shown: 4,22
